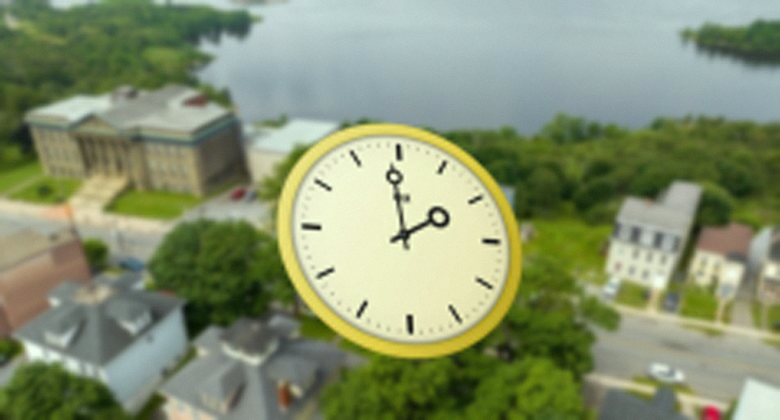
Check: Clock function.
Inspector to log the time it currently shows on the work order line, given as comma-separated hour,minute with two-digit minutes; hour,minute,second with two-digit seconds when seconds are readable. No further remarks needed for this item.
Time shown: 1,59
